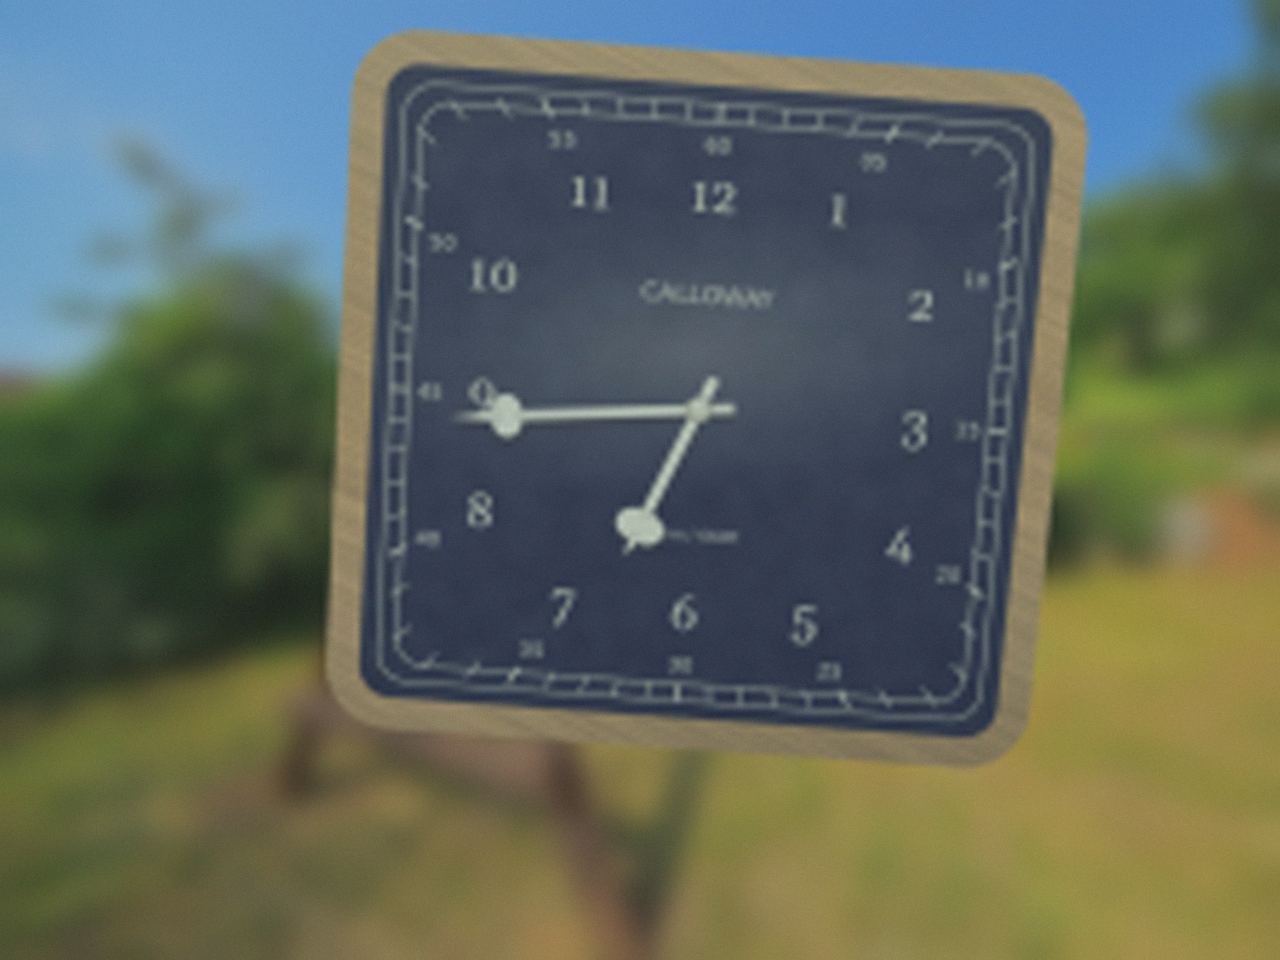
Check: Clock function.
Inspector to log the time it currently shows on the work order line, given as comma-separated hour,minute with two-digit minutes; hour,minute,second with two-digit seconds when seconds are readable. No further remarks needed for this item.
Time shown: 6,44
